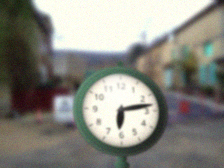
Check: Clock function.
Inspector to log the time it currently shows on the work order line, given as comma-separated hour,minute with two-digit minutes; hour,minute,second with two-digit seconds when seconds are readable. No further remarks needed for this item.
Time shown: 6,13
